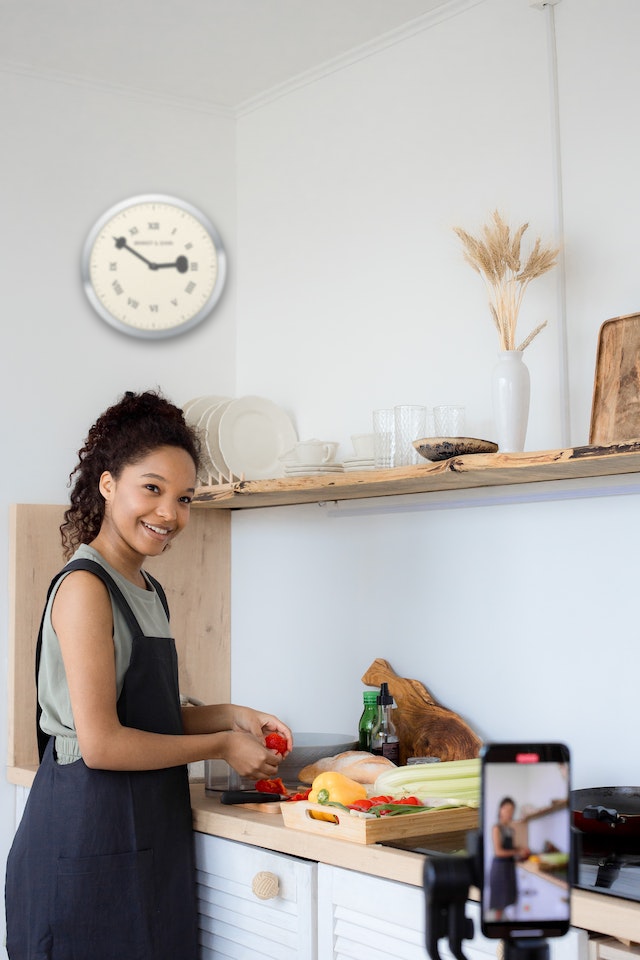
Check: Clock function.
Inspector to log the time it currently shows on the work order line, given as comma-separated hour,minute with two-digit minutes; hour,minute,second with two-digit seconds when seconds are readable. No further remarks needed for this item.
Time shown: 2,51
